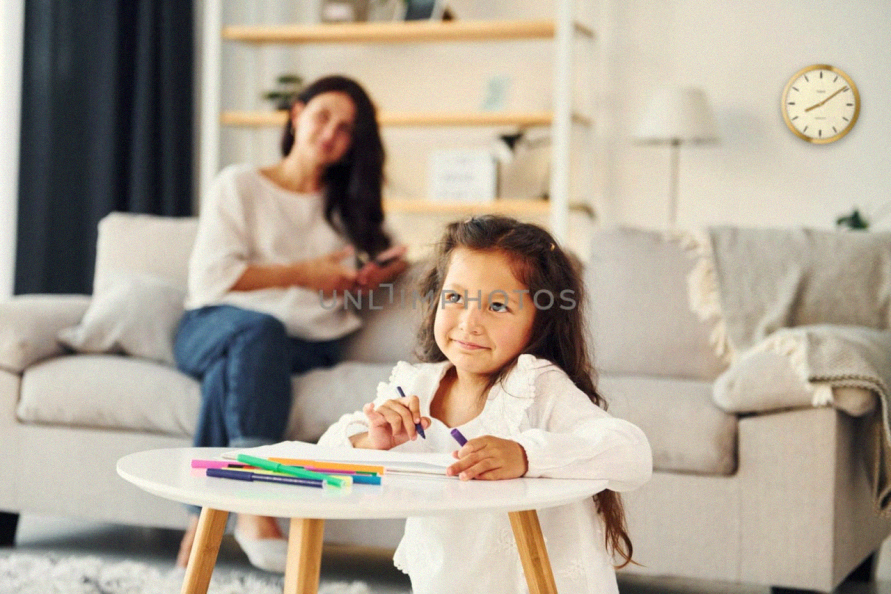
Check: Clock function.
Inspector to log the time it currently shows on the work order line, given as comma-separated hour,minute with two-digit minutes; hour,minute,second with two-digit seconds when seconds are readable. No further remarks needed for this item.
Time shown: 8,09
